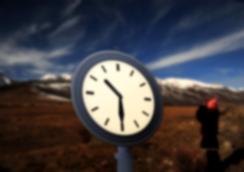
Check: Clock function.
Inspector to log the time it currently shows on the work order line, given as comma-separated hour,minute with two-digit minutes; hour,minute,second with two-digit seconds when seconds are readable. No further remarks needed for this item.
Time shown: 10,30
